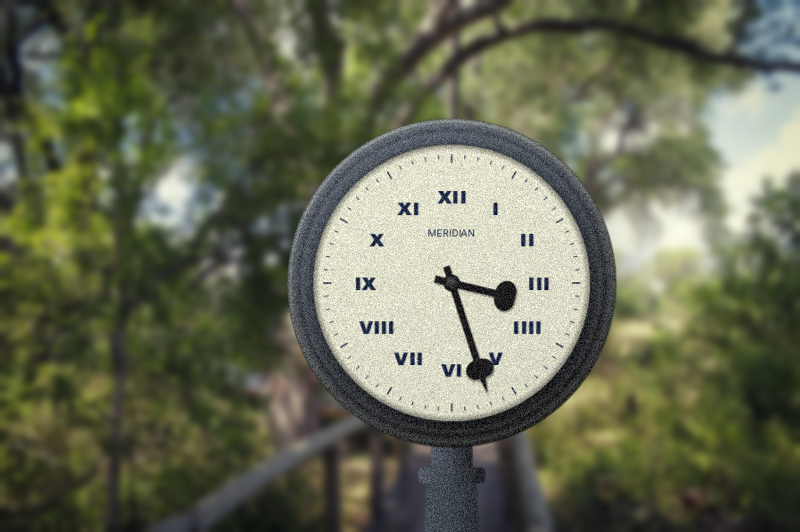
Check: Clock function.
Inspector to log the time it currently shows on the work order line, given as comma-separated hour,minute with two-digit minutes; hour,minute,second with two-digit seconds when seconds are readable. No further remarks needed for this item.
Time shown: 3,27
